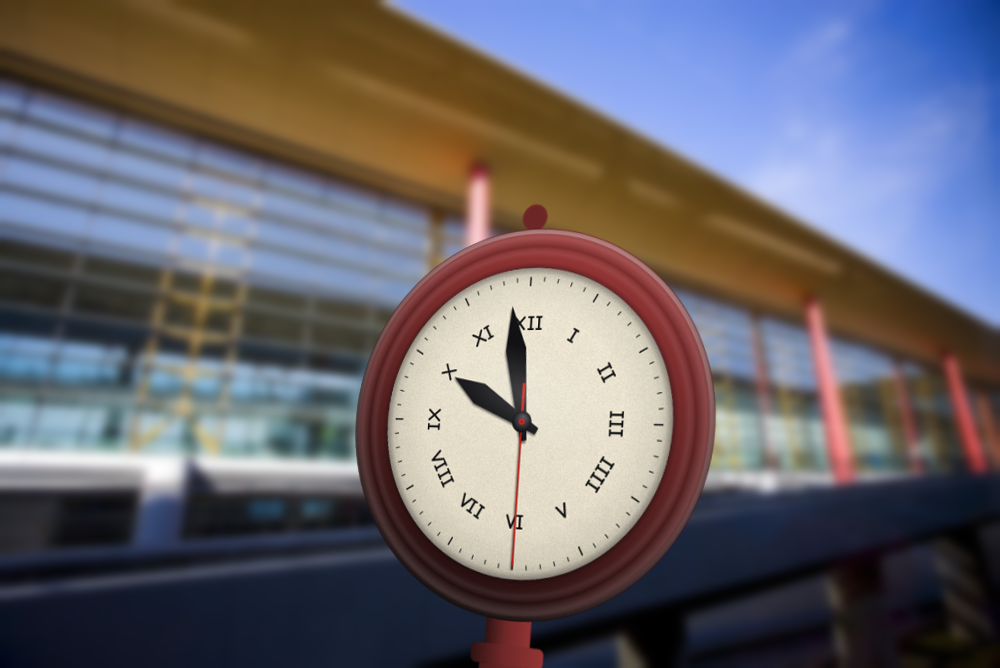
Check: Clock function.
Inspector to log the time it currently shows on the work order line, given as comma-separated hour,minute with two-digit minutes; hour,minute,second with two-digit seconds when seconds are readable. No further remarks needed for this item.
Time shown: 9,58,30
